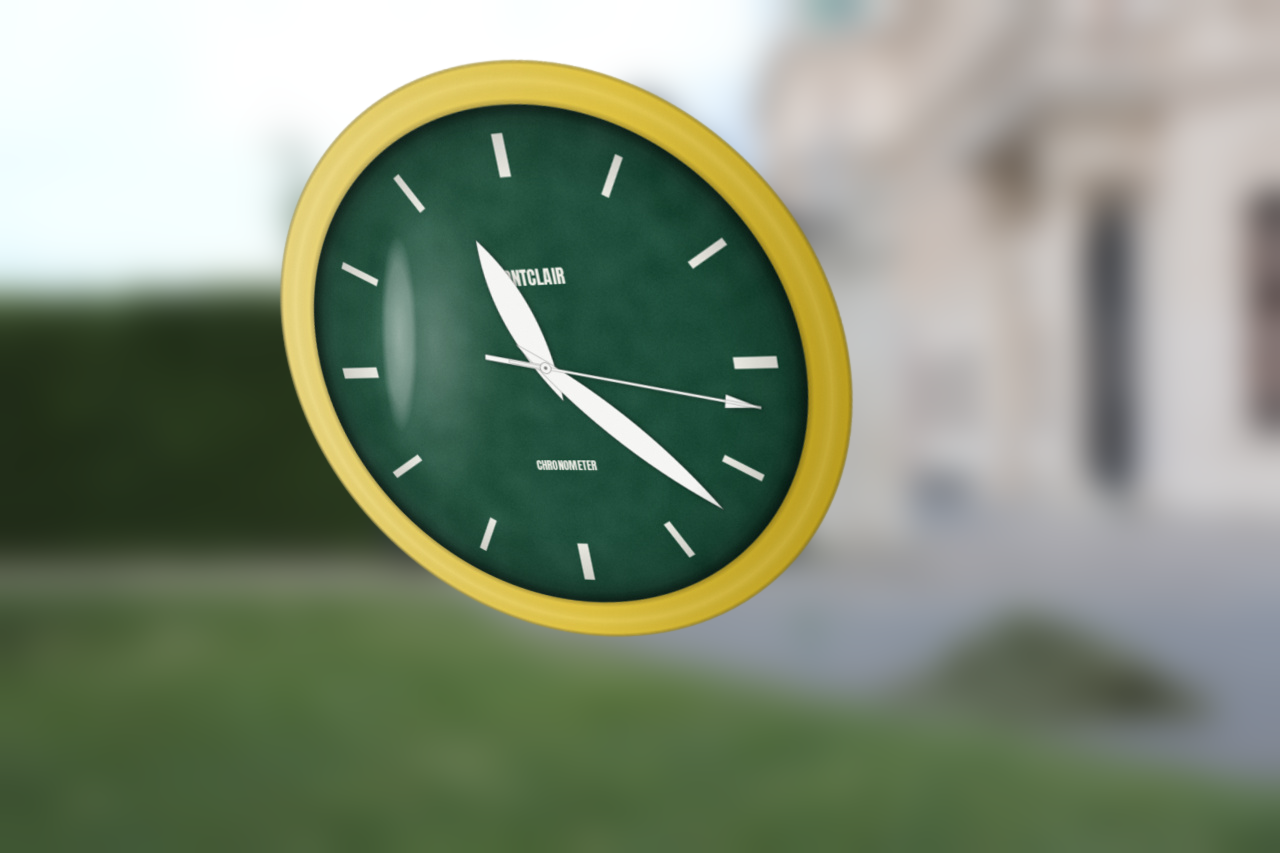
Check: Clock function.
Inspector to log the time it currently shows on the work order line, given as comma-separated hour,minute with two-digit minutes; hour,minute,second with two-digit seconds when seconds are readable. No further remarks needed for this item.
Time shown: 11,22,17
